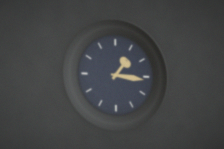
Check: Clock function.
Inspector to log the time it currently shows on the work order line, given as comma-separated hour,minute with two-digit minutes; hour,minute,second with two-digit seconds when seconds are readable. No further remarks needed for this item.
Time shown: 1,16
